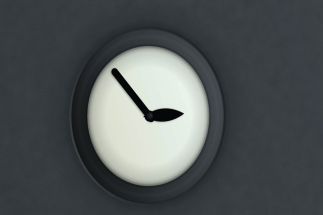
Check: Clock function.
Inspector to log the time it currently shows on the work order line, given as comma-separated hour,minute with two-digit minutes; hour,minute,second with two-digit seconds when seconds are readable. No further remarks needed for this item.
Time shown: 2,53
